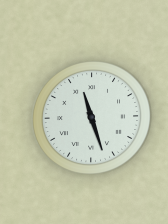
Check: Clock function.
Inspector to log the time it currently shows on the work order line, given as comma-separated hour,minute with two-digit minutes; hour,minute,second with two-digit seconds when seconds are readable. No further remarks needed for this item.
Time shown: 11,27
